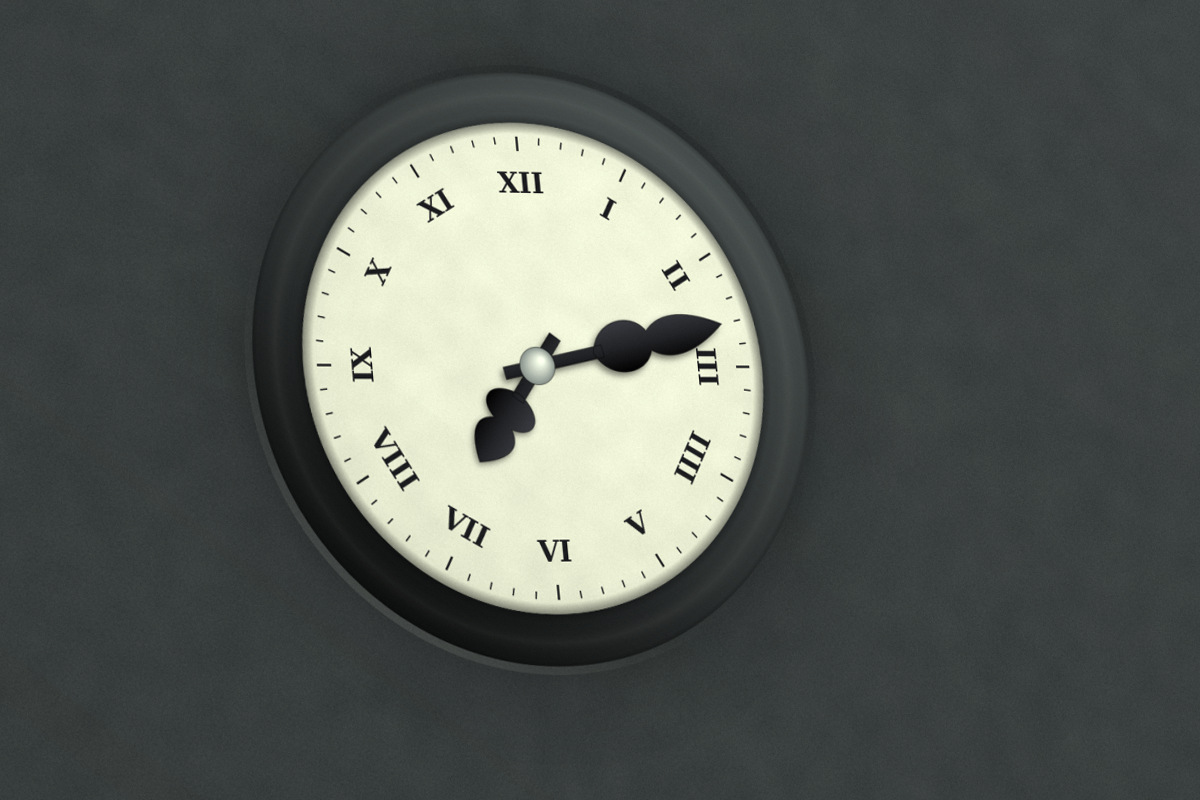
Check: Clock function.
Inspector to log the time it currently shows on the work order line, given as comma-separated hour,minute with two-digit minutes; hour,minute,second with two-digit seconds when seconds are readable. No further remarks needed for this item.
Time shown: 7,13
